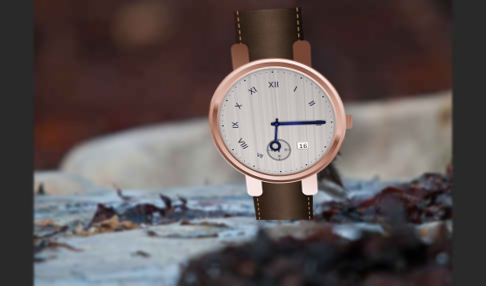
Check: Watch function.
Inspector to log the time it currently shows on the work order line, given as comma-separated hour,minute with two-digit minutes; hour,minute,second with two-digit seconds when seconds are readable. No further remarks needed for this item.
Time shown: 6,15
